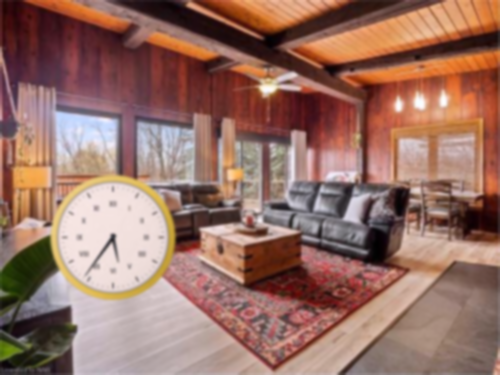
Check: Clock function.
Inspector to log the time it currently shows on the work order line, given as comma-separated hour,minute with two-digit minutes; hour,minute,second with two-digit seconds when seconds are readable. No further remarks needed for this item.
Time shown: 5,36
